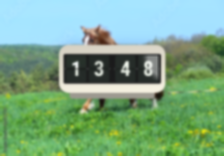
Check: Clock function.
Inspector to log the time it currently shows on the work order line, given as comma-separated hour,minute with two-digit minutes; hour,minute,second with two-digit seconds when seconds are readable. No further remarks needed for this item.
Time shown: 13,48
